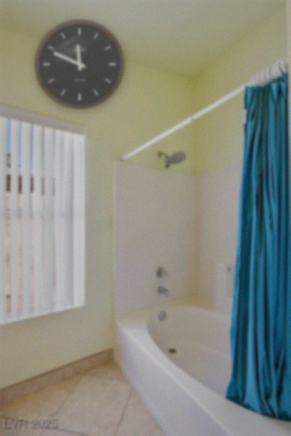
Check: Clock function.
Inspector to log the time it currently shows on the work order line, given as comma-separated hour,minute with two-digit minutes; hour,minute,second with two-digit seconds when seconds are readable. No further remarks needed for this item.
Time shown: 11,49
